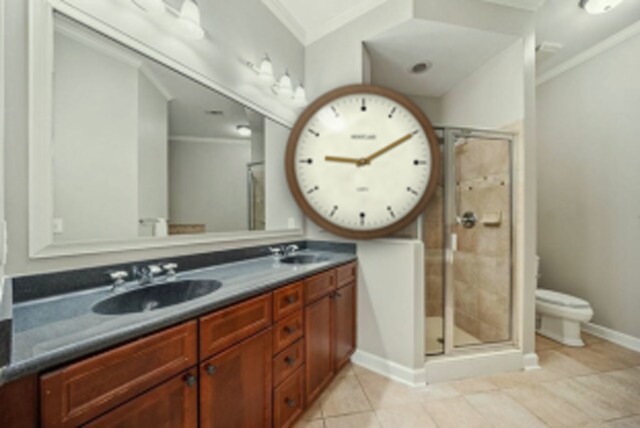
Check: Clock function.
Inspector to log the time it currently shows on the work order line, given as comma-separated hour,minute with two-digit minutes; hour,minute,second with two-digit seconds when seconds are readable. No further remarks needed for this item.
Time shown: 9,10
